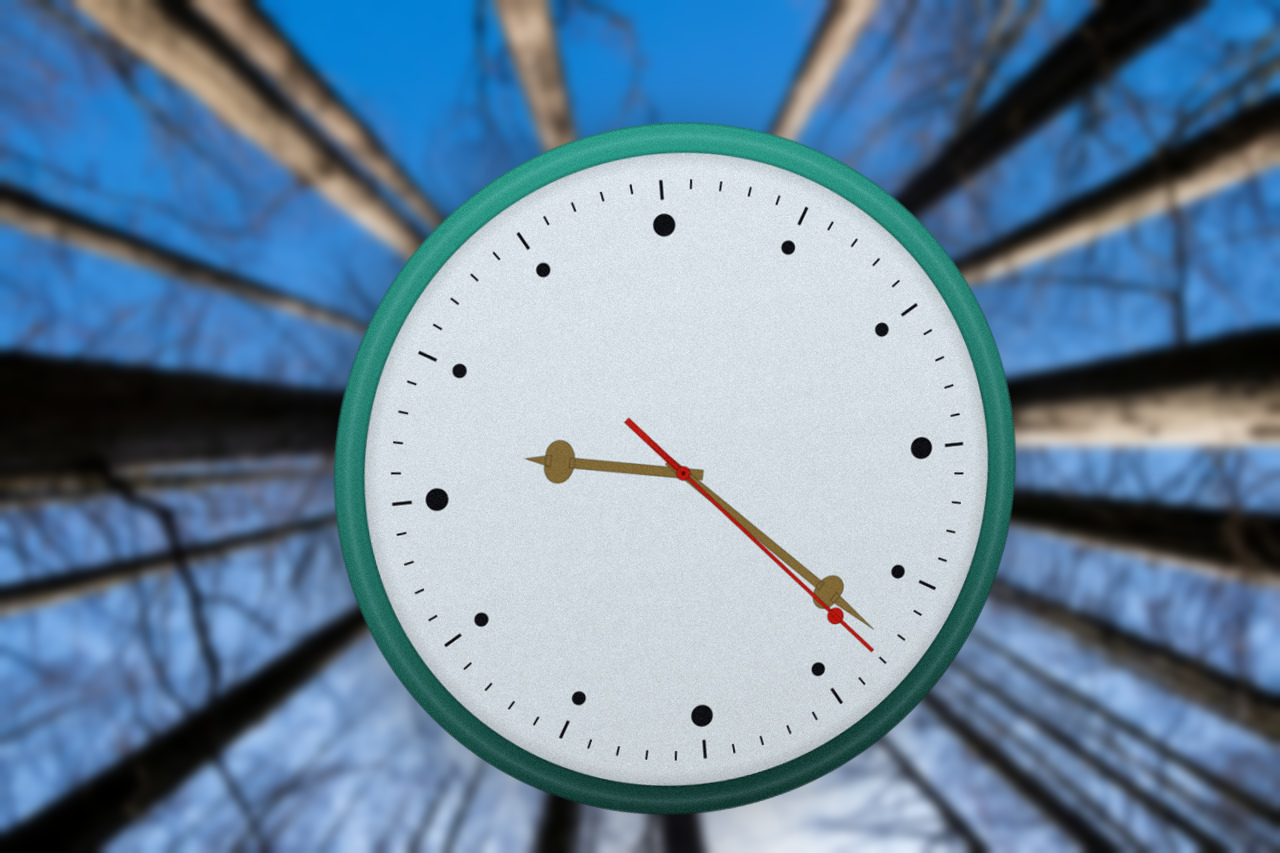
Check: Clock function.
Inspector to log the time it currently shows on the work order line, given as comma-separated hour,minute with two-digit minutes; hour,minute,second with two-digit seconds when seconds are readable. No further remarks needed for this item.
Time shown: 9,22,23
